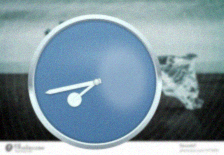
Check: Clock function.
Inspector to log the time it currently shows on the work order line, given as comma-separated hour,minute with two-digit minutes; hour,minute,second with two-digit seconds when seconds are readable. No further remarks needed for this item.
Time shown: 7,43
